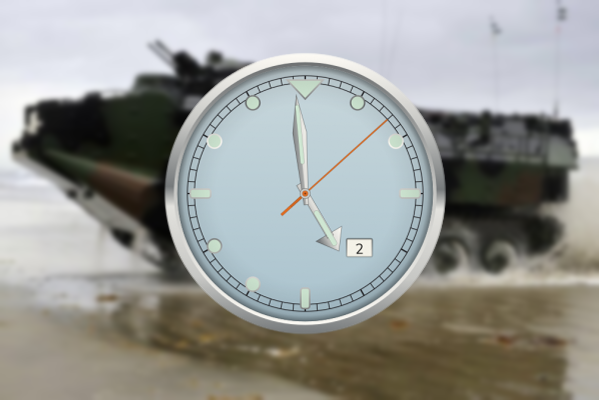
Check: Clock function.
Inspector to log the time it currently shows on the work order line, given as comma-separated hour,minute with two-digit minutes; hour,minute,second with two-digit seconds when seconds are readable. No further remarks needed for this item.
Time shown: 4,59,08
